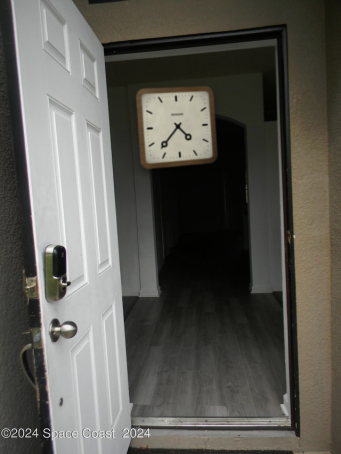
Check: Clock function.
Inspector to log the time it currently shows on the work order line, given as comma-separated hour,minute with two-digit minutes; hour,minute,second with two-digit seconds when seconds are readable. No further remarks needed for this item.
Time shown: 4,37
